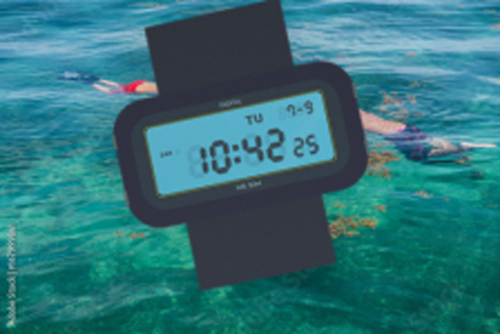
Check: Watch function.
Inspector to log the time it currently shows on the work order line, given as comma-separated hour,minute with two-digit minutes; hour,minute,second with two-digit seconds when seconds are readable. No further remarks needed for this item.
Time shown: 10,42,25
